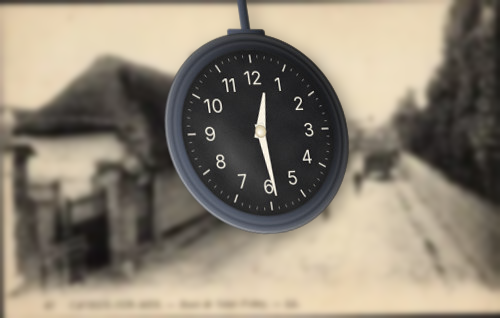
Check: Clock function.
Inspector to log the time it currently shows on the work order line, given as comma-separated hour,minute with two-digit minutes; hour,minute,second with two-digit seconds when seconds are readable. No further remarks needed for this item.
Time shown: 12,29
